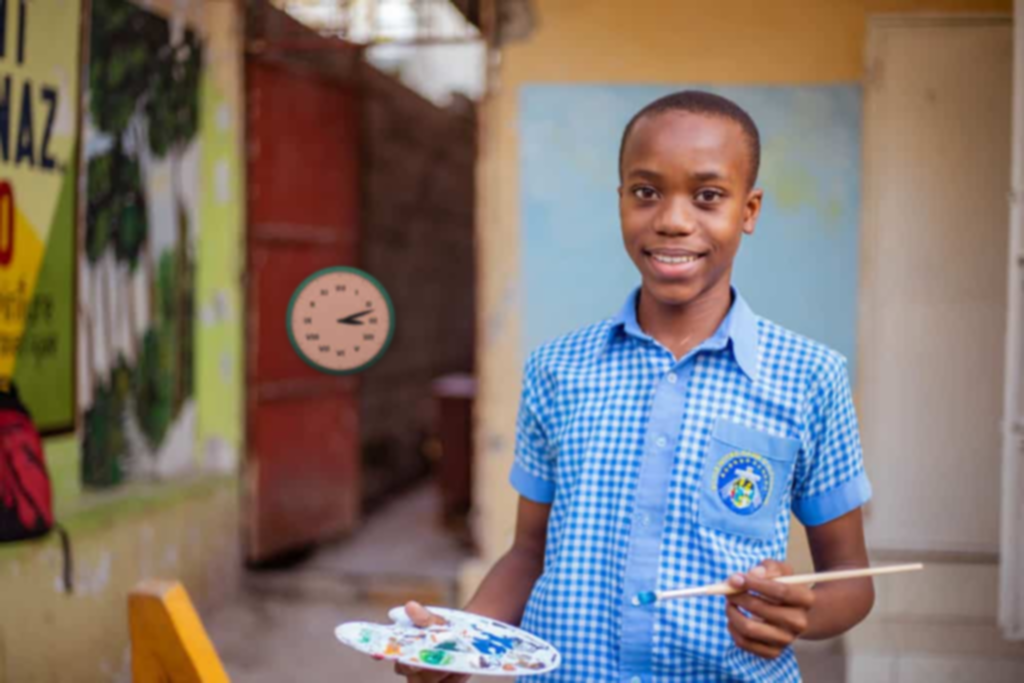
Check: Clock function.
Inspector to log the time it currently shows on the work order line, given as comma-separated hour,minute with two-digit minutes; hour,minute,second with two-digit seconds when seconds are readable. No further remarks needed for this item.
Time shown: 3,12
